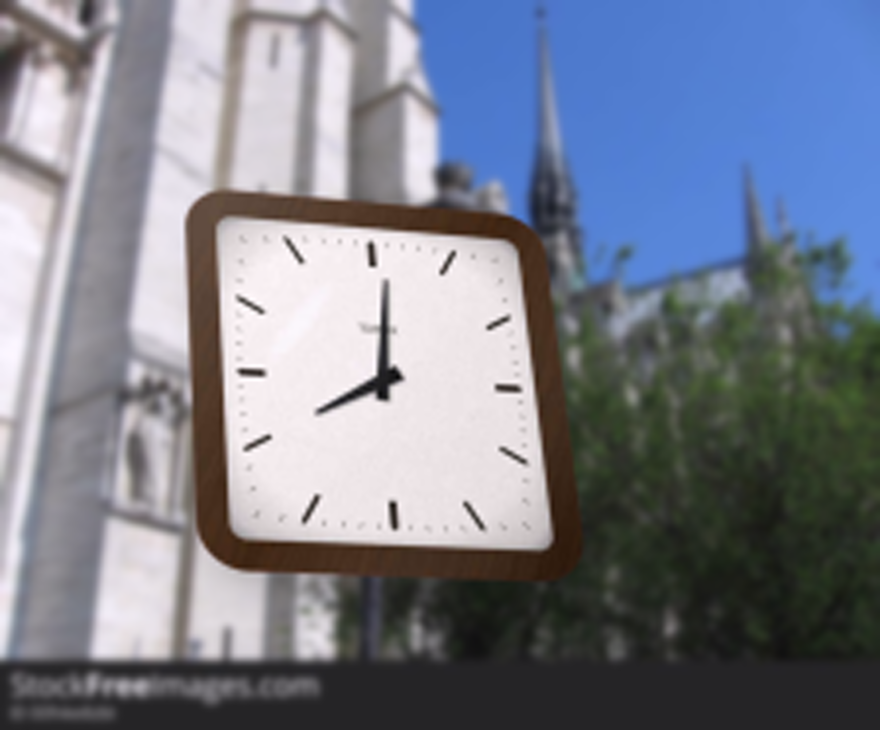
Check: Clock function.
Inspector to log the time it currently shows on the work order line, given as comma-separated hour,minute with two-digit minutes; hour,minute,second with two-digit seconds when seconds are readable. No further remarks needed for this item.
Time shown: 8,01
